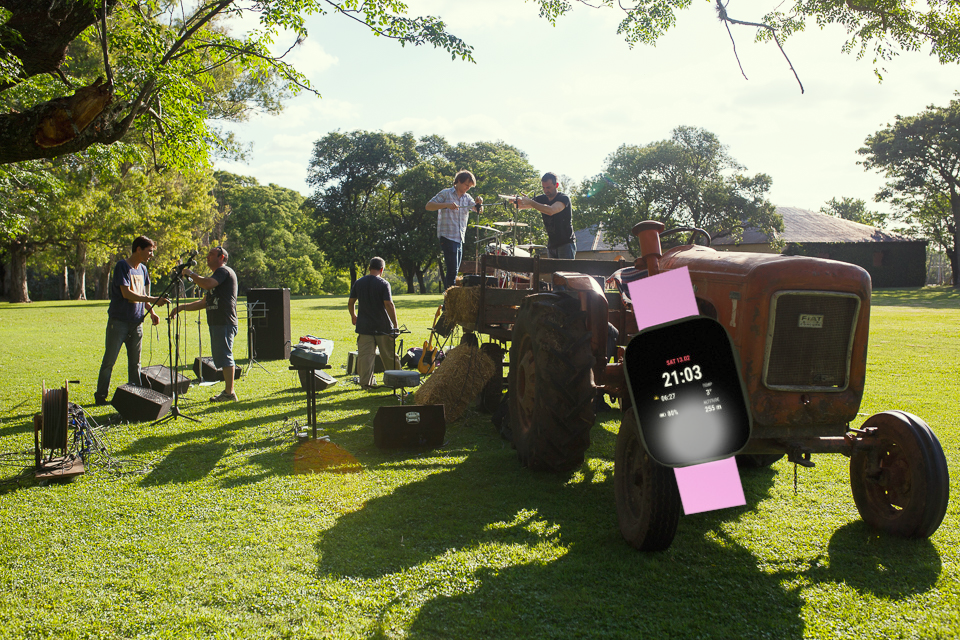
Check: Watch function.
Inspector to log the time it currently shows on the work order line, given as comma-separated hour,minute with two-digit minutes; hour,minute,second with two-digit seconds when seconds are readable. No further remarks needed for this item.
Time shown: 21,03
